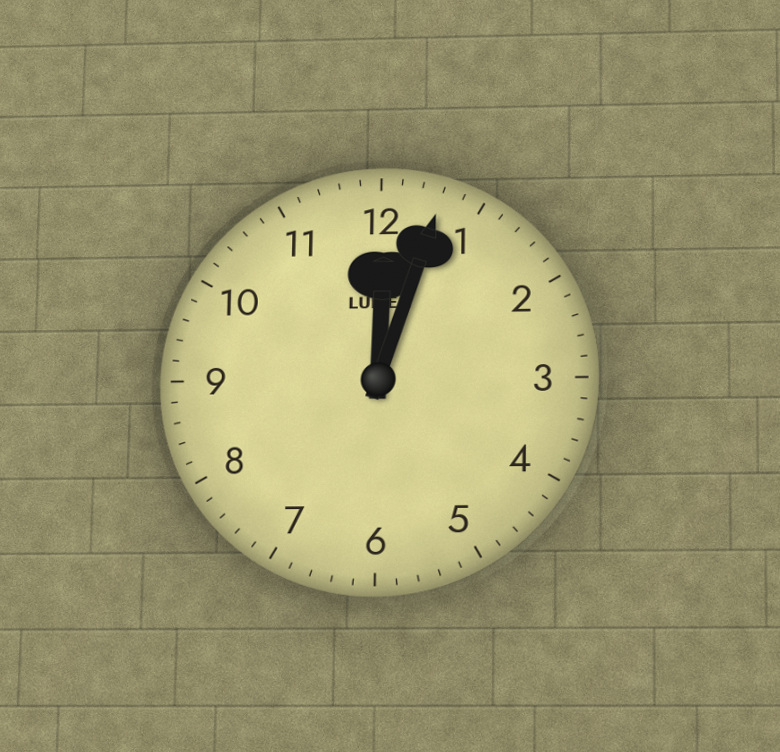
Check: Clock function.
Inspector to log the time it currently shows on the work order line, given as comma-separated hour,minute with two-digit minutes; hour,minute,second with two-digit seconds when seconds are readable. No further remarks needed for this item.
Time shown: 12,03
